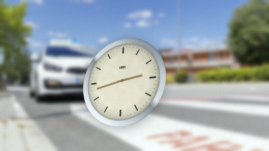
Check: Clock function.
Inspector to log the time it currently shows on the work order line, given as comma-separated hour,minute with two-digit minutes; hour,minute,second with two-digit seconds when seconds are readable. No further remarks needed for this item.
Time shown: 2,43
